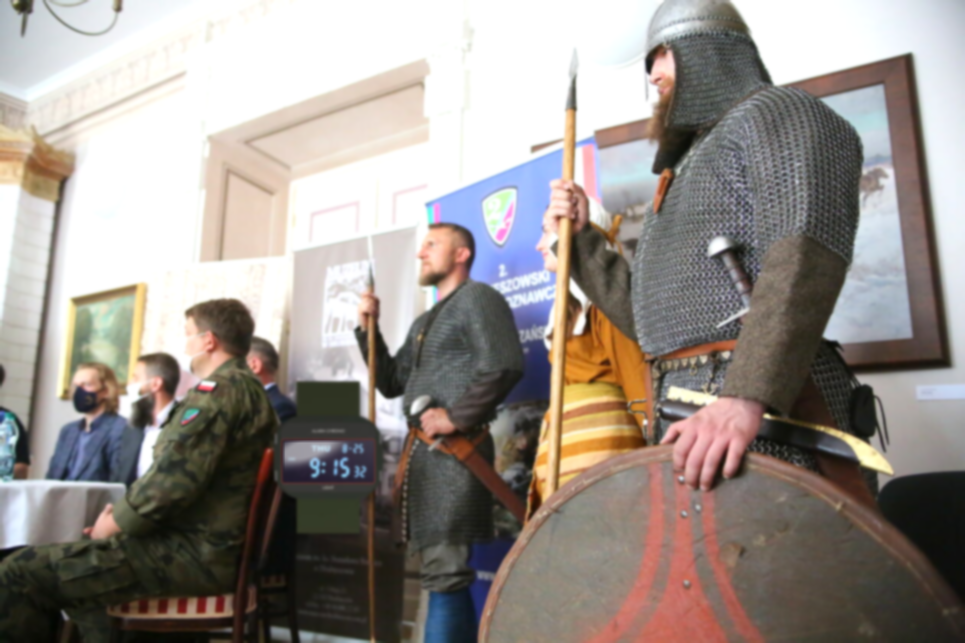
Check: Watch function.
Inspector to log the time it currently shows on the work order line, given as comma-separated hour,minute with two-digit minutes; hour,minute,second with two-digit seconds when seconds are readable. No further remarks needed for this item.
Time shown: 9,15
